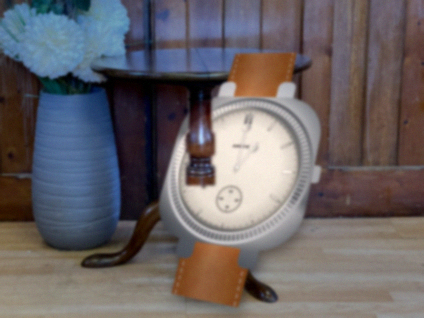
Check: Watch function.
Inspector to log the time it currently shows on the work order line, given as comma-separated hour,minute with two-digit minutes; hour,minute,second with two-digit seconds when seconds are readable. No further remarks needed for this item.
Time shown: 1,00
